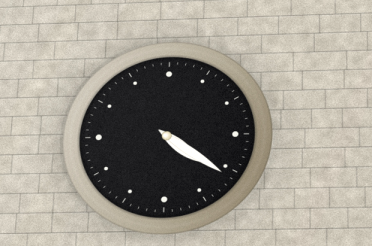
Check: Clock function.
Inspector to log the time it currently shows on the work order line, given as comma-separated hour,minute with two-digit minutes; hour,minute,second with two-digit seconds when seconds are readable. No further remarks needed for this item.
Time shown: 4,21
